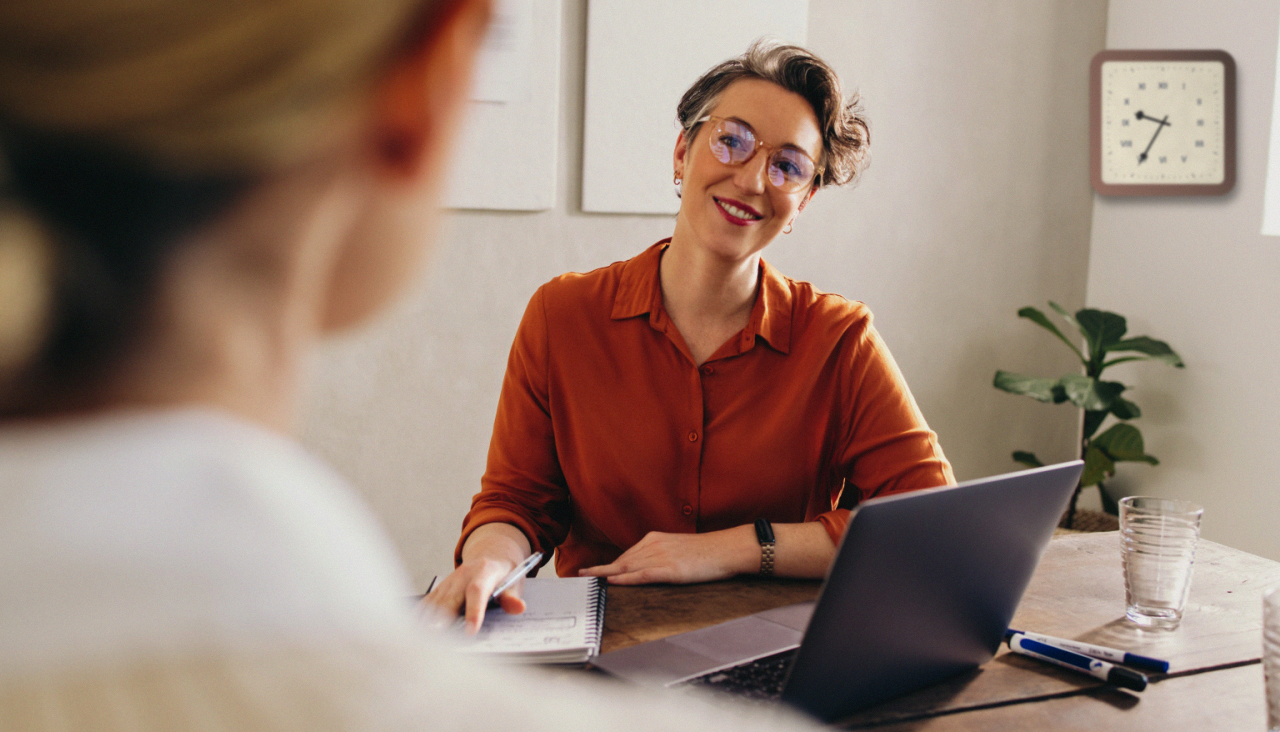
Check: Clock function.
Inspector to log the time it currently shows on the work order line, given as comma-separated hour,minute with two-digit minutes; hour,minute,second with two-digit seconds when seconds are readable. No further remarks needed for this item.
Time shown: 9,35
